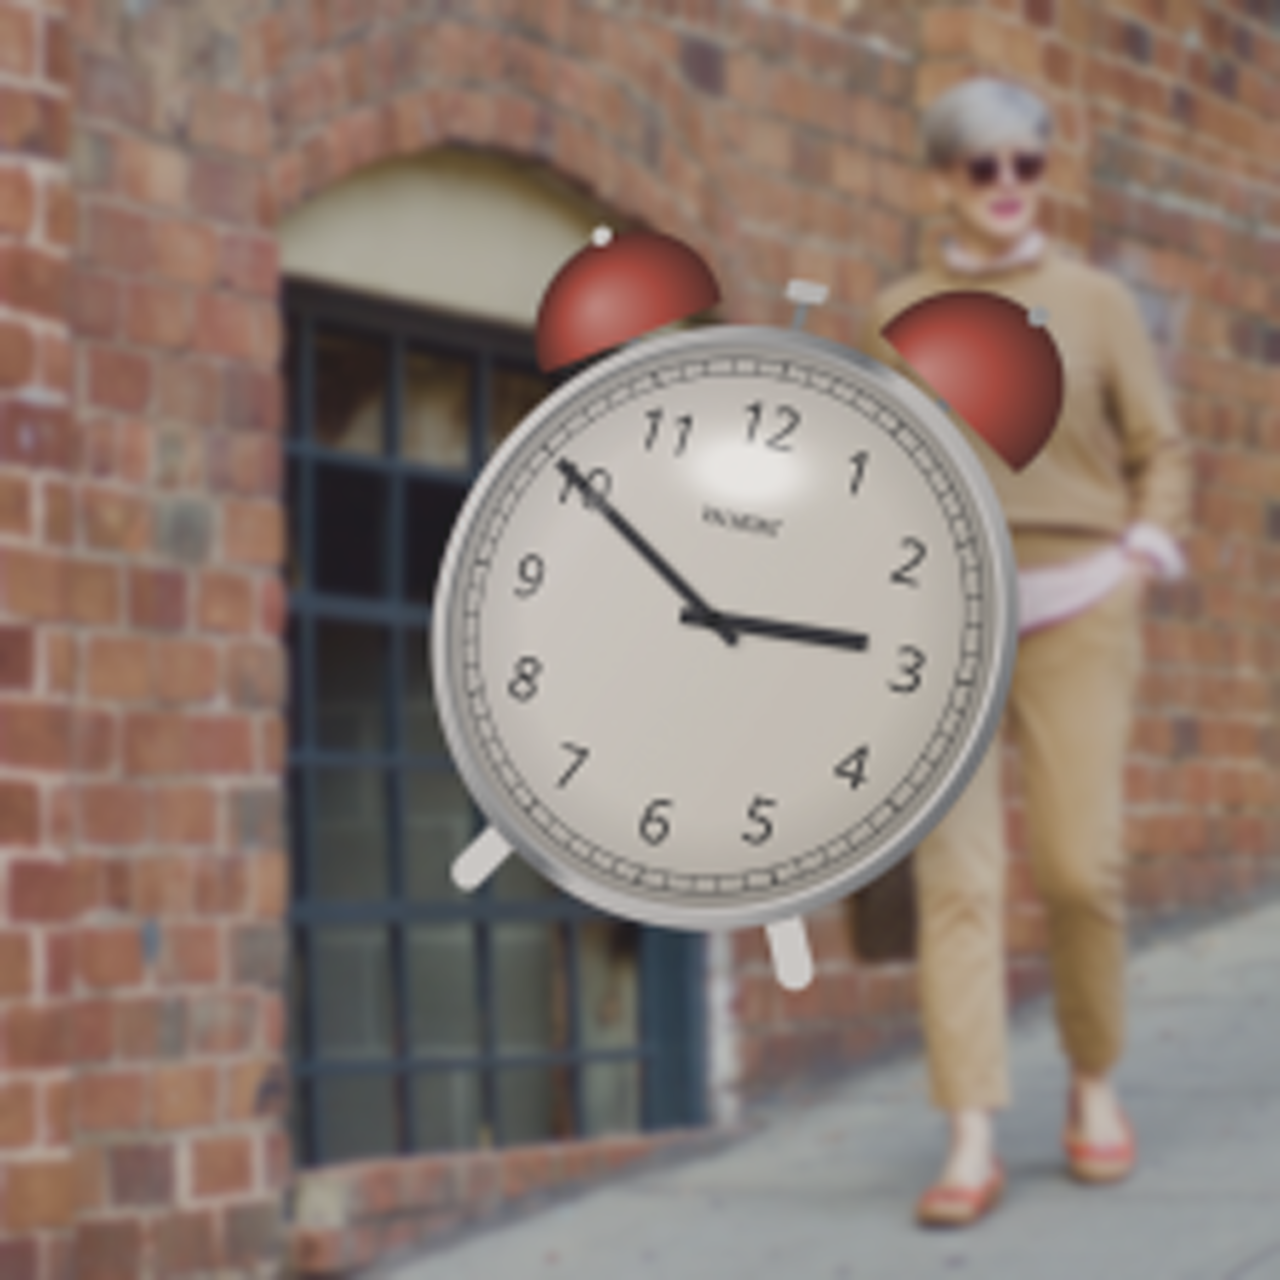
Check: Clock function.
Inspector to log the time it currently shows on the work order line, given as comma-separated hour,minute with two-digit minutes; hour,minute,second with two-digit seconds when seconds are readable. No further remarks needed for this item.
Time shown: 2,50
